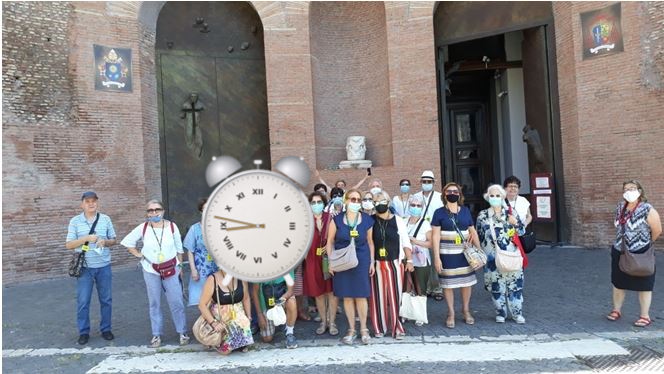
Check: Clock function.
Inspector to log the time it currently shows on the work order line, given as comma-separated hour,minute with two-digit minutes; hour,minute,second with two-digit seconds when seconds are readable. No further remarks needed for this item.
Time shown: 8,47
